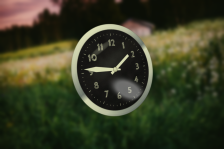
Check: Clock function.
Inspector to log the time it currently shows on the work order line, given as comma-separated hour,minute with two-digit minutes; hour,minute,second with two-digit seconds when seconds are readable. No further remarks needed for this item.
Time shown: 1,46
